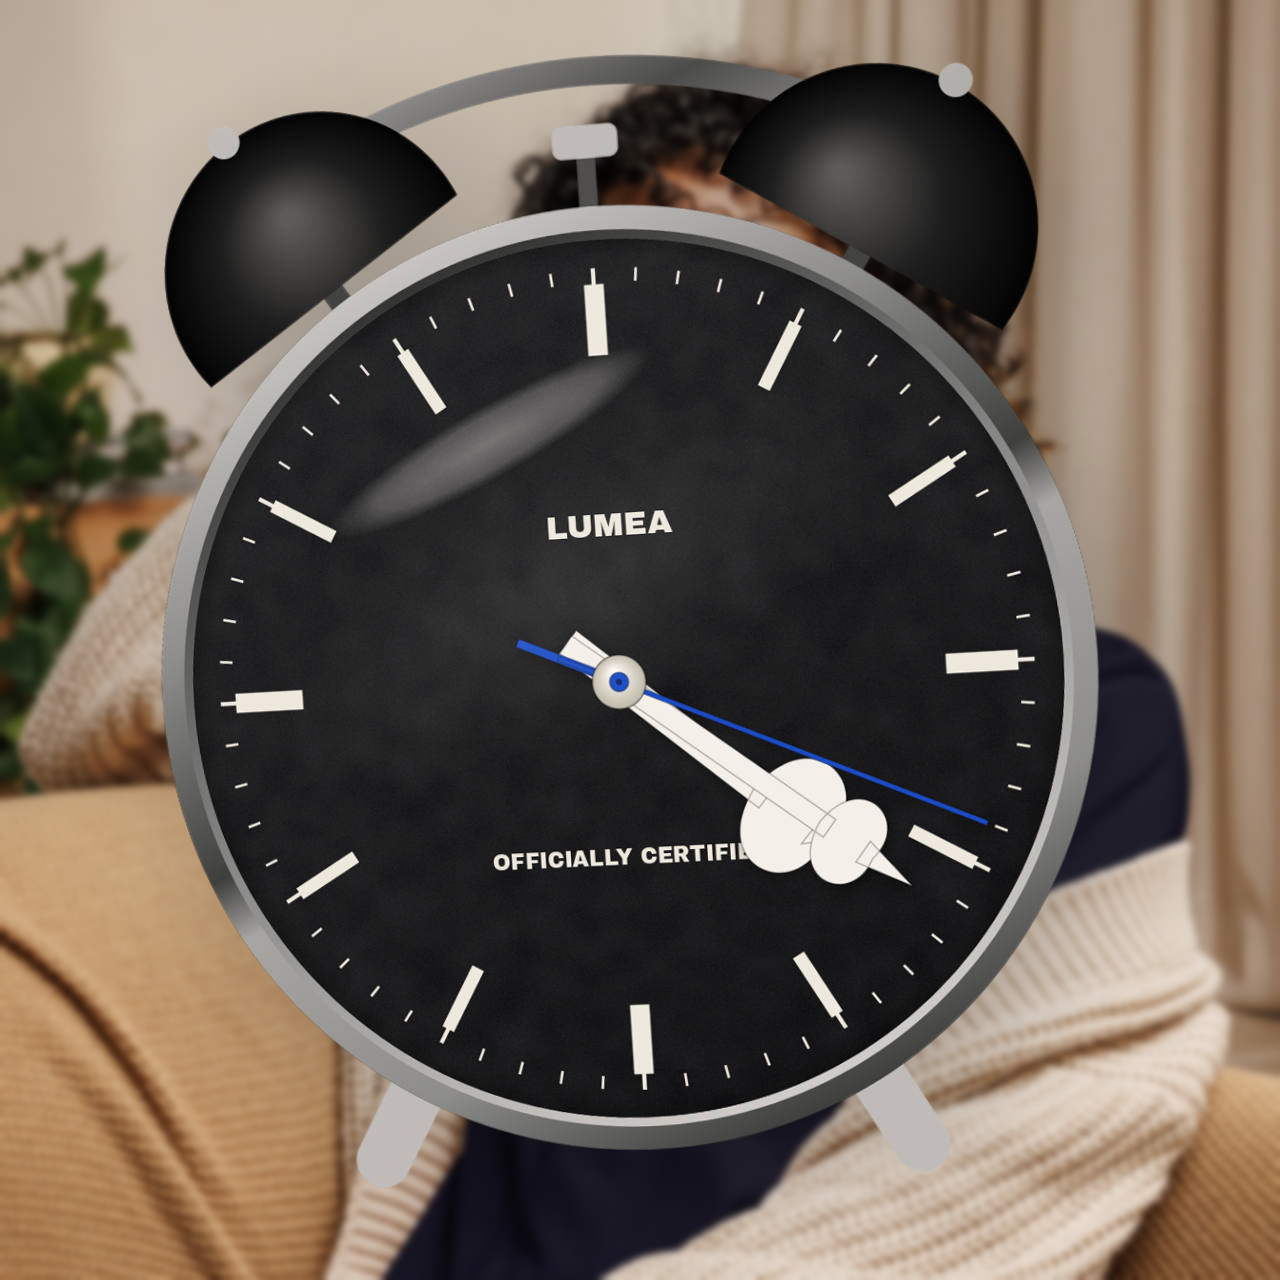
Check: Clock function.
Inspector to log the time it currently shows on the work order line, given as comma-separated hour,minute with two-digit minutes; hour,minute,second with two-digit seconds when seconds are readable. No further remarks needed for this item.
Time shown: 4,21,19
